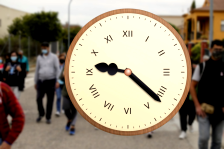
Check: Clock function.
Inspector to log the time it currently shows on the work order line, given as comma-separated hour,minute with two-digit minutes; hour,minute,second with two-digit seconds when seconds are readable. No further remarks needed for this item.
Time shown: 9,22
